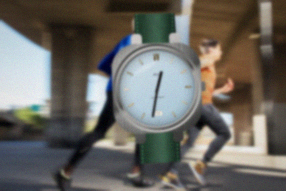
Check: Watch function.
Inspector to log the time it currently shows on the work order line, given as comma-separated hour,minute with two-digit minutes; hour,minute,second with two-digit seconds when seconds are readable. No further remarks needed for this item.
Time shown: 12,32
